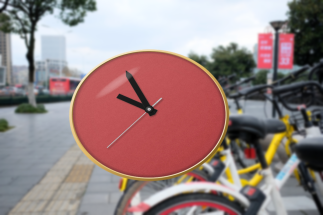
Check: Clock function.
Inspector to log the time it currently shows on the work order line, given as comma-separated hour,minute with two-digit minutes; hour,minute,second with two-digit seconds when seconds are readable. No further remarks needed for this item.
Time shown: 9,55,37
